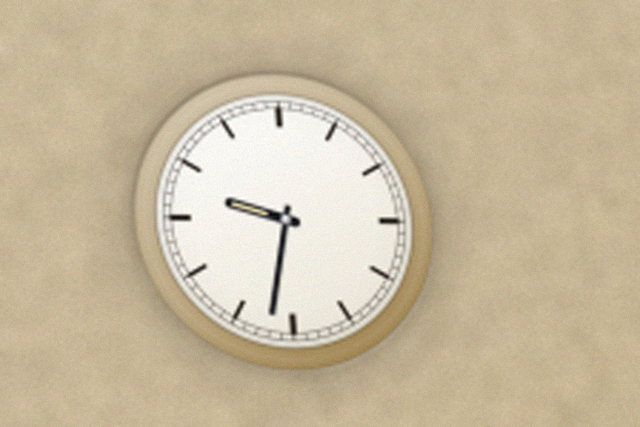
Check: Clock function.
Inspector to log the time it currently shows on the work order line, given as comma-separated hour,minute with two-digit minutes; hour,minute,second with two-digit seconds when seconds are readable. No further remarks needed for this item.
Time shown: 9,32
